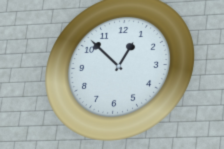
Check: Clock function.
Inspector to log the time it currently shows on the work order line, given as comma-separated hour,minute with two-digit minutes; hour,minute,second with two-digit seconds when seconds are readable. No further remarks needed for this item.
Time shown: 12,52
